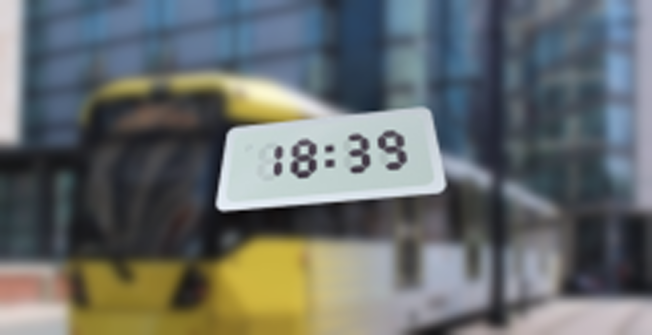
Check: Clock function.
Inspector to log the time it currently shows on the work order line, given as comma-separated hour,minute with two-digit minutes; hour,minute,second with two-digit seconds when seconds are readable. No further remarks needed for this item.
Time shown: 18,39
